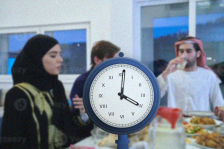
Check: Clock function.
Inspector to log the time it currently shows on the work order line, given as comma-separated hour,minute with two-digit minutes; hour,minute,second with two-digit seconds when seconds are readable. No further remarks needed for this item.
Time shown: 4,01
